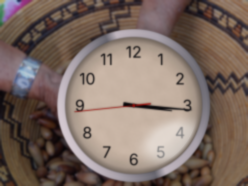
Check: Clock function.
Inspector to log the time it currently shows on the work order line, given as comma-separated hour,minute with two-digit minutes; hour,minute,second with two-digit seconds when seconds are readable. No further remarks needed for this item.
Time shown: 3,15,44
